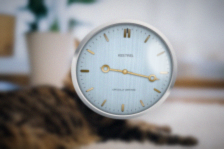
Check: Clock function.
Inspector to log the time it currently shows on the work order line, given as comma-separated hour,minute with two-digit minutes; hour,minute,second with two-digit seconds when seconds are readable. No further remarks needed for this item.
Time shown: 9,17
